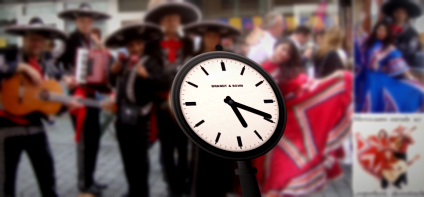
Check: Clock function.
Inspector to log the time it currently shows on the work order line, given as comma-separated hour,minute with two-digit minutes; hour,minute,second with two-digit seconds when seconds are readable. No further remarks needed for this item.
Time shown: 5,19
